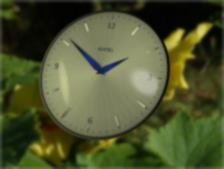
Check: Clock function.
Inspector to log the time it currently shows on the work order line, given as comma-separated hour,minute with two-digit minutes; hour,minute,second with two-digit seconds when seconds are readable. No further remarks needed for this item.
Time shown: 1,51
